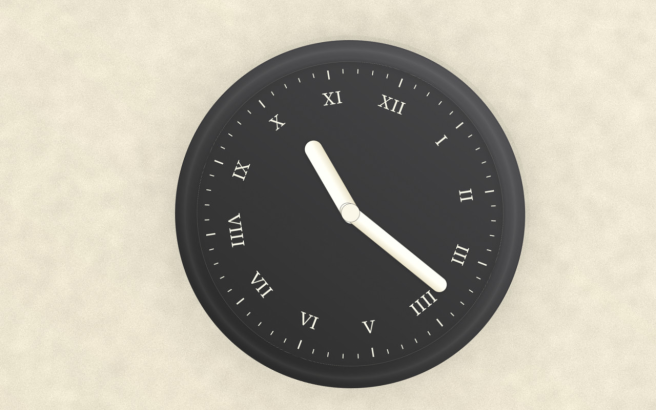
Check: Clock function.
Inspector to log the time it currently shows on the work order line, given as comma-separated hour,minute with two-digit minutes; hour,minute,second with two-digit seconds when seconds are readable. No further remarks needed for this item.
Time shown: 10,18
